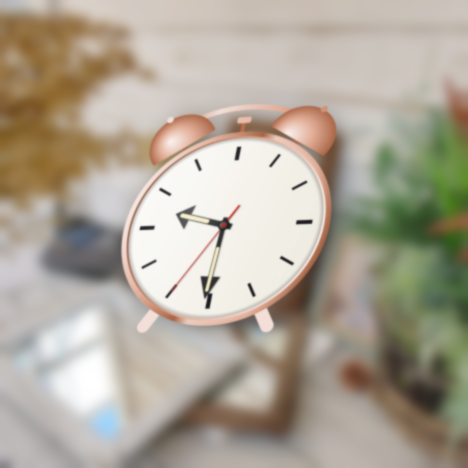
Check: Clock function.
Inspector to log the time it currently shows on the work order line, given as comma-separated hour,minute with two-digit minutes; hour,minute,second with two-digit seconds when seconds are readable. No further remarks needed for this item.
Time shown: 9,30,35
